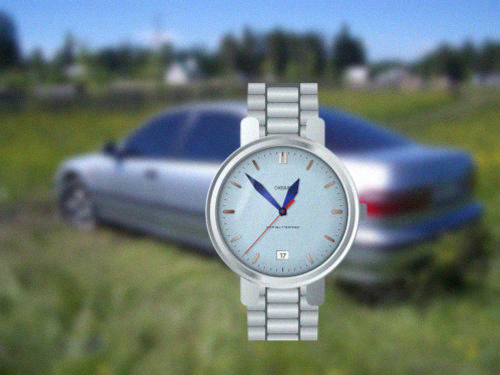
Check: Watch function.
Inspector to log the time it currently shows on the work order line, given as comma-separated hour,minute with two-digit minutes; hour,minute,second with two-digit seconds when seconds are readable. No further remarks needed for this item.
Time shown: 12,52,37
